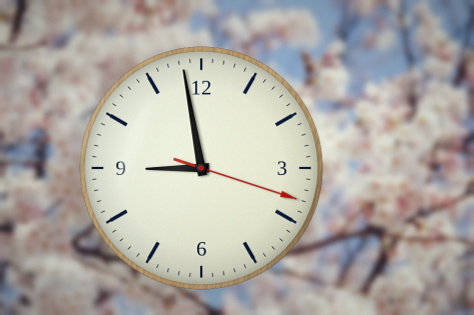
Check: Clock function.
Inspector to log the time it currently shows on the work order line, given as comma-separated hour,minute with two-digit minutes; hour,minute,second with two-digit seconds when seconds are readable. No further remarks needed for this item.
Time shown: 8,58,18
